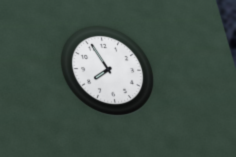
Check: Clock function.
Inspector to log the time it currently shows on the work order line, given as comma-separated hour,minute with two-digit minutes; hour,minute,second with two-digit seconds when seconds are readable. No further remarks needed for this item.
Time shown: 7,56
